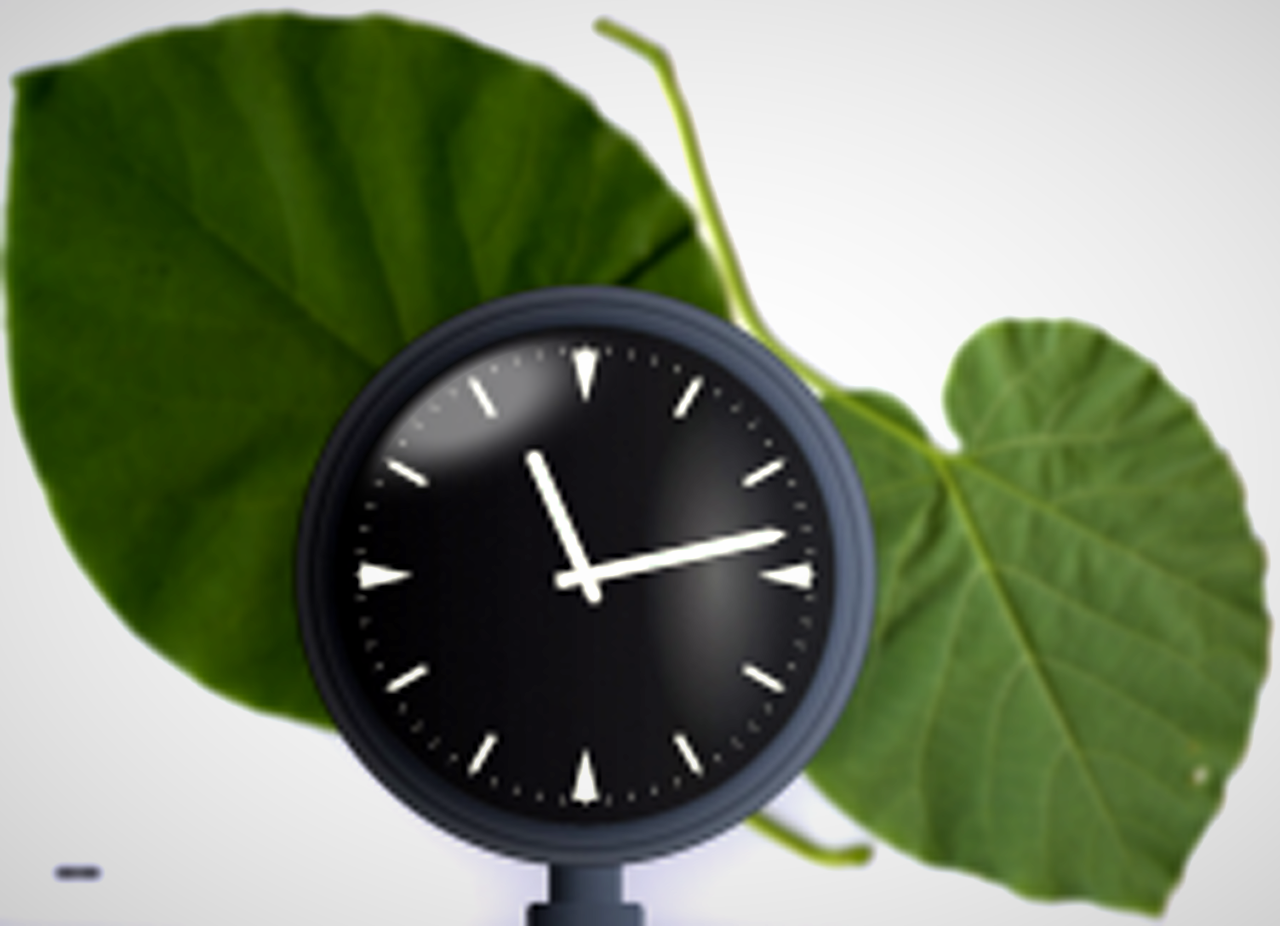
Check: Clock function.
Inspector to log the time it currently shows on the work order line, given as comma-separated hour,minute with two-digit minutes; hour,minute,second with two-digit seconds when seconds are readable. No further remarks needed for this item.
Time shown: 11,13
